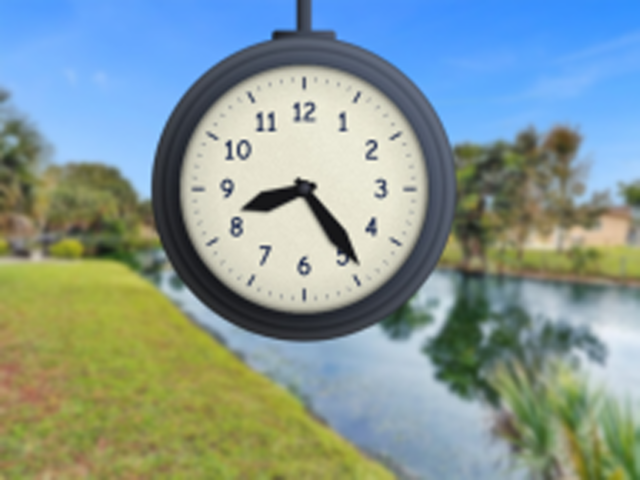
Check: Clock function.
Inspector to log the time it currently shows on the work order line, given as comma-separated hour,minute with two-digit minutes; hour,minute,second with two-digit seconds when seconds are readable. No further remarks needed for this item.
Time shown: 8,24
